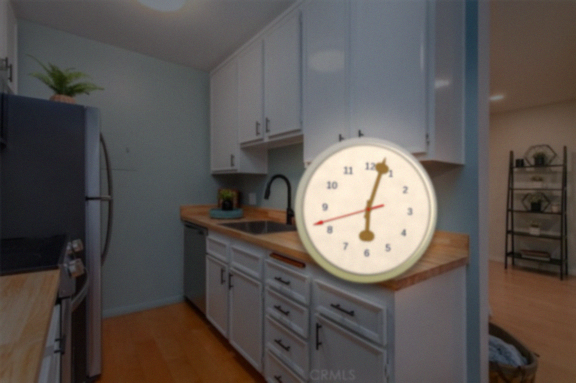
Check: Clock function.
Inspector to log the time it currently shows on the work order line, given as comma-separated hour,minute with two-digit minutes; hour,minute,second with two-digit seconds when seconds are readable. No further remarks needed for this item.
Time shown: 6,02,42
